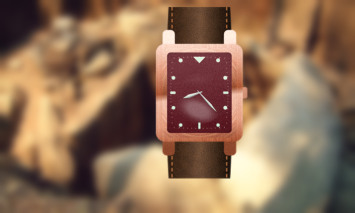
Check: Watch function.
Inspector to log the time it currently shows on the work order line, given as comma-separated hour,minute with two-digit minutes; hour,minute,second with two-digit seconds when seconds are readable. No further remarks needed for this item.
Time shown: 8,23
